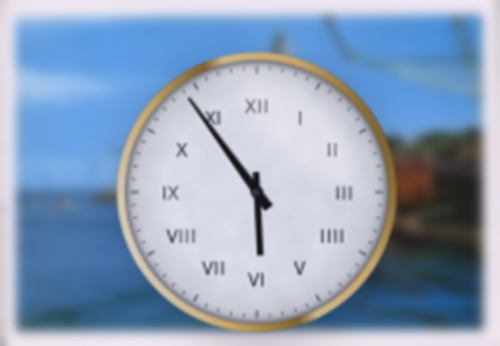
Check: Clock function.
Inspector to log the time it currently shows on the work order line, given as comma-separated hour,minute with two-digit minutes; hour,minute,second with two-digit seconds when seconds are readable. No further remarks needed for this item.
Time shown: 5,54
